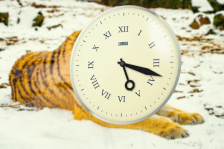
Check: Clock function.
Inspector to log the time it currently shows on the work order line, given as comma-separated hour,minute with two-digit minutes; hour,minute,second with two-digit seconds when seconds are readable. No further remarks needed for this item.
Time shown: 5,18
